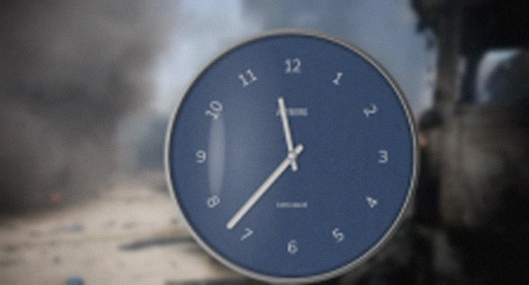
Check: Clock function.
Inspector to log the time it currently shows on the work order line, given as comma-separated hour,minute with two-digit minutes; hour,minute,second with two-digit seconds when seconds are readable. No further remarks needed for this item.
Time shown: 11,37
